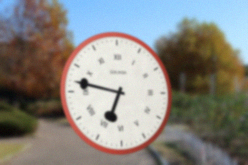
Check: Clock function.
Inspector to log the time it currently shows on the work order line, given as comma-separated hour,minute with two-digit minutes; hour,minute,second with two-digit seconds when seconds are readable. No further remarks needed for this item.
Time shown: 6,47
